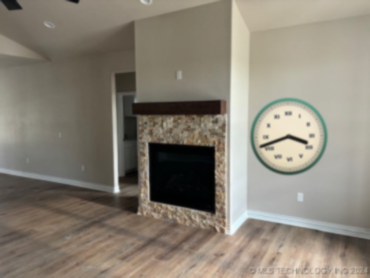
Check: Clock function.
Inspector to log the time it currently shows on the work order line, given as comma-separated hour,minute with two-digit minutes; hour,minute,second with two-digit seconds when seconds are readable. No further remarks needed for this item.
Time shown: 3,42
